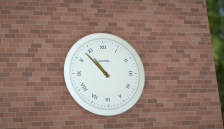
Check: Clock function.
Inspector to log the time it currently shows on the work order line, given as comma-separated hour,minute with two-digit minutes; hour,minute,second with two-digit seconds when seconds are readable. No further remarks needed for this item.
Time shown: 10,53
